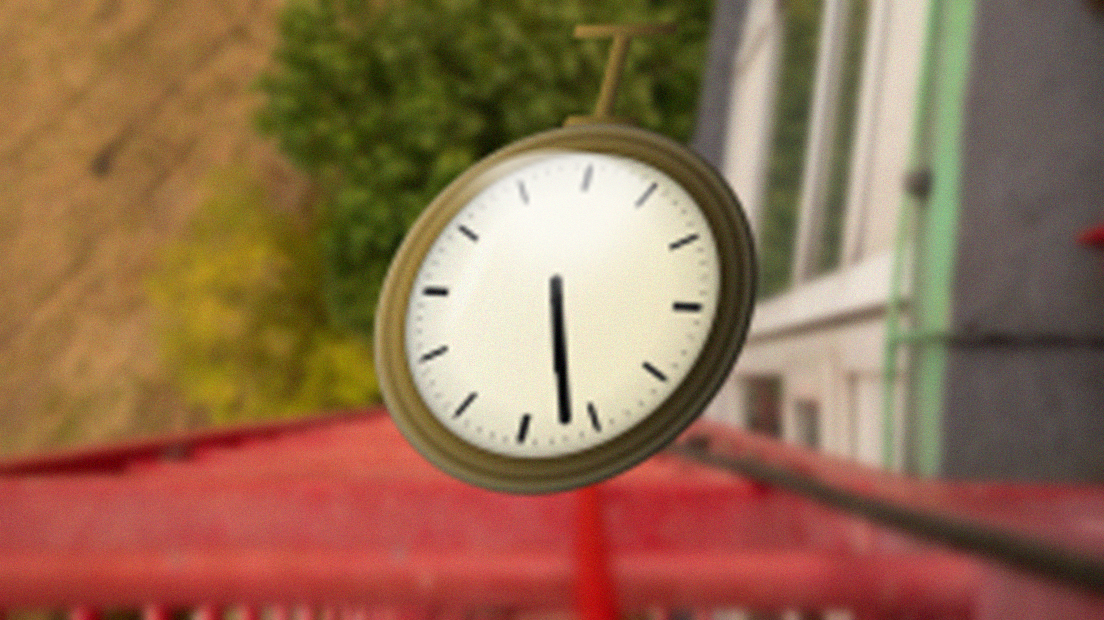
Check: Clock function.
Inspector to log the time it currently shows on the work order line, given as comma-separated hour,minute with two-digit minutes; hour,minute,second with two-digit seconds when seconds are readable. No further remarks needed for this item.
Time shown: 5,27
